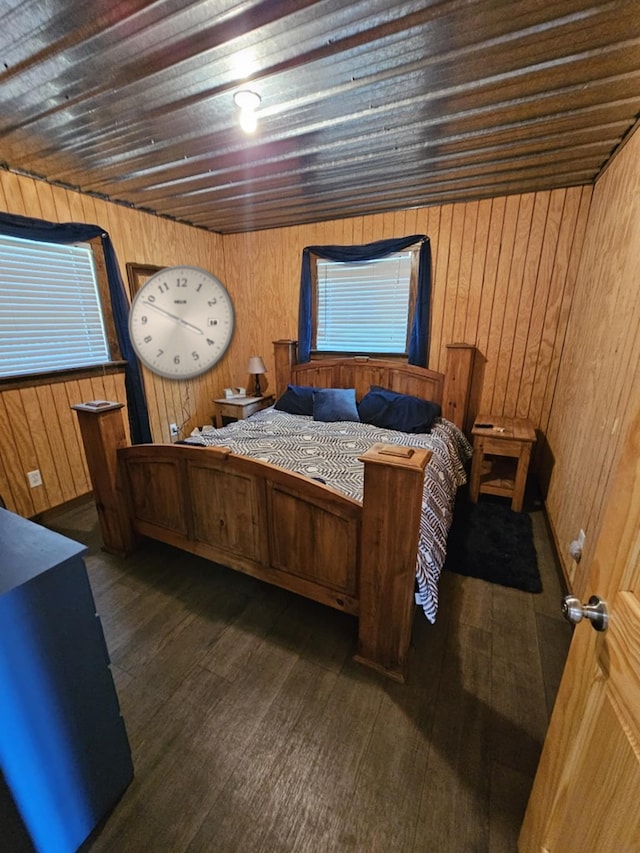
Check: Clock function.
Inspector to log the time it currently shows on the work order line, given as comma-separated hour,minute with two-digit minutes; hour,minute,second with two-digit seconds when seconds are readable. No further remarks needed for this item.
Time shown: 3,49
